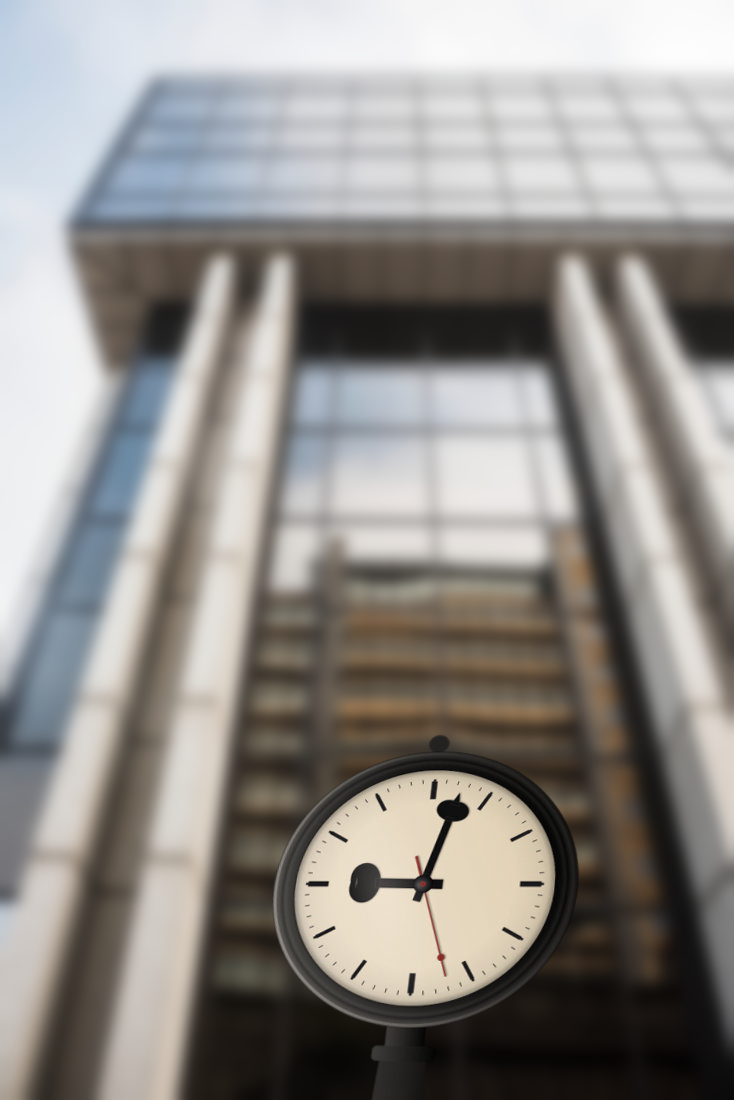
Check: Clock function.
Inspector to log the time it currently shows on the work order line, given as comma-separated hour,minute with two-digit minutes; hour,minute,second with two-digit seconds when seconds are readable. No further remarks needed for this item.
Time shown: 9,02,27
